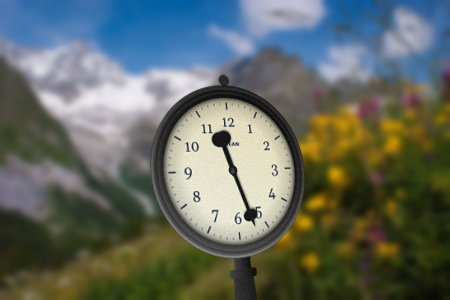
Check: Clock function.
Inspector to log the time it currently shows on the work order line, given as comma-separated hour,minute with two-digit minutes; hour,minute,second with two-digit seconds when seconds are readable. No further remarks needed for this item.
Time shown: 11,27
